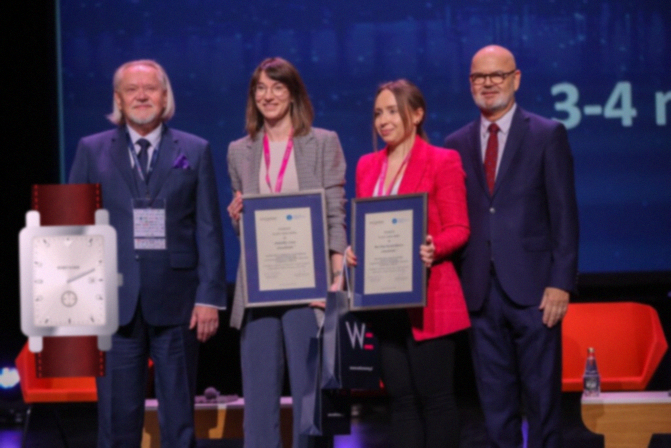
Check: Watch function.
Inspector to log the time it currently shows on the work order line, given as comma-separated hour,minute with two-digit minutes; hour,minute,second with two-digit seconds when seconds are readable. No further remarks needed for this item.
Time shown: 2,11
